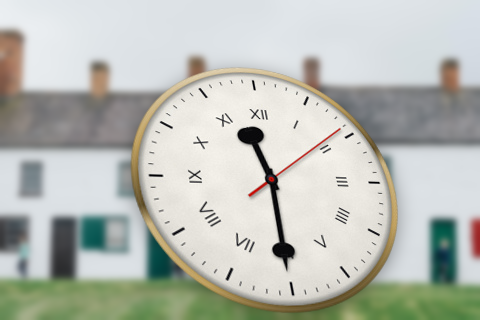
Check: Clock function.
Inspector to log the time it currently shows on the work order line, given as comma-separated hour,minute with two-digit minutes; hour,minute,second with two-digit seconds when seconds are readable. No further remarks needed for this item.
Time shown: 11,30,09
